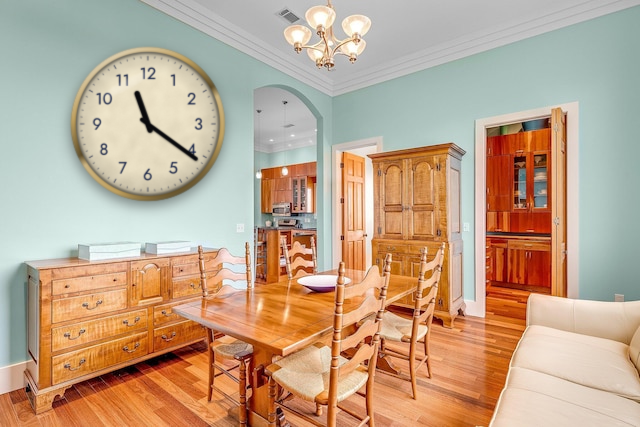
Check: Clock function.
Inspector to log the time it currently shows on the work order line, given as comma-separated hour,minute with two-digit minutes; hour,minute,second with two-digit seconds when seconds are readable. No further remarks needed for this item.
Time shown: 11,21
